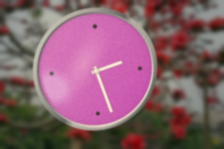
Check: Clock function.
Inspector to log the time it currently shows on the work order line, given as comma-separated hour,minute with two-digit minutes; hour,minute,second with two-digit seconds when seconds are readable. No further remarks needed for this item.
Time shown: 2,27
